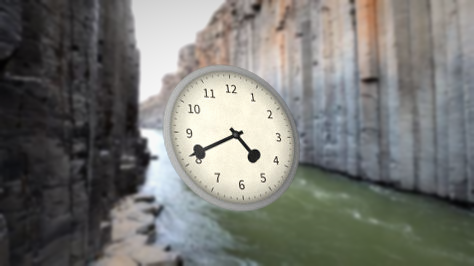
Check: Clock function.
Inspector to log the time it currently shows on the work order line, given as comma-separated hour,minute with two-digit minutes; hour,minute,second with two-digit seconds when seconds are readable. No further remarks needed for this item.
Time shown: 4,41
